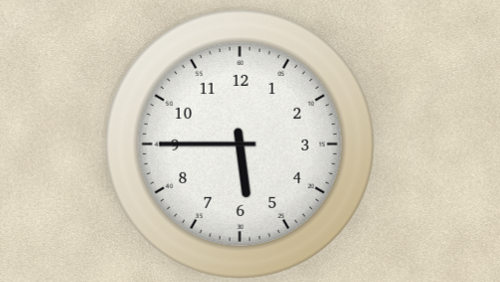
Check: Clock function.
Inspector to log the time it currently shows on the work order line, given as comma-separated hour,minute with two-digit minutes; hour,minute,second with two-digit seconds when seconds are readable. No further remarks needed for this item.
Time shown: 5,45
